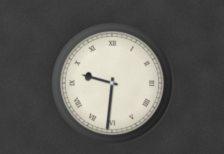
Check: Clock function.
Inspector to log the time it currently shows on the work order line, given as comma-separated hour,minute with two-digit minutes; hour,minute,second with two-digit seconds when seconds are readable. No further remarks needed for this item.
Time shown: 9,31
